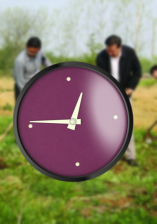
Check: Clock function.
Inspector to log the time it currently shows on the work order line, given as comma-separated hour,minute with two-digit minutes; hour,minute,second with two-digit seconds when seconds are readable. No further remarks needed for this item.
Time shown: 12,46
